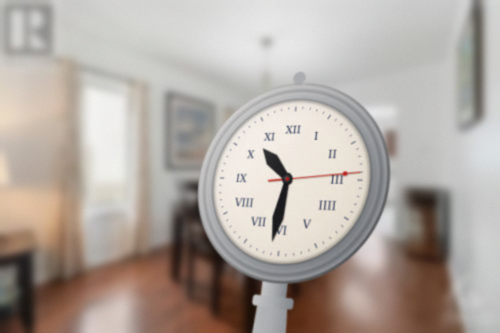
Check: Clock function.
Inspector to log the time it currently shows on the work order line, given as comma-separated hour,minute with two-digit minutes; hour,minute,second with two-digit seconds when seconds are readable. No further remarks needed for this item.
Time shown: 10,31,14
